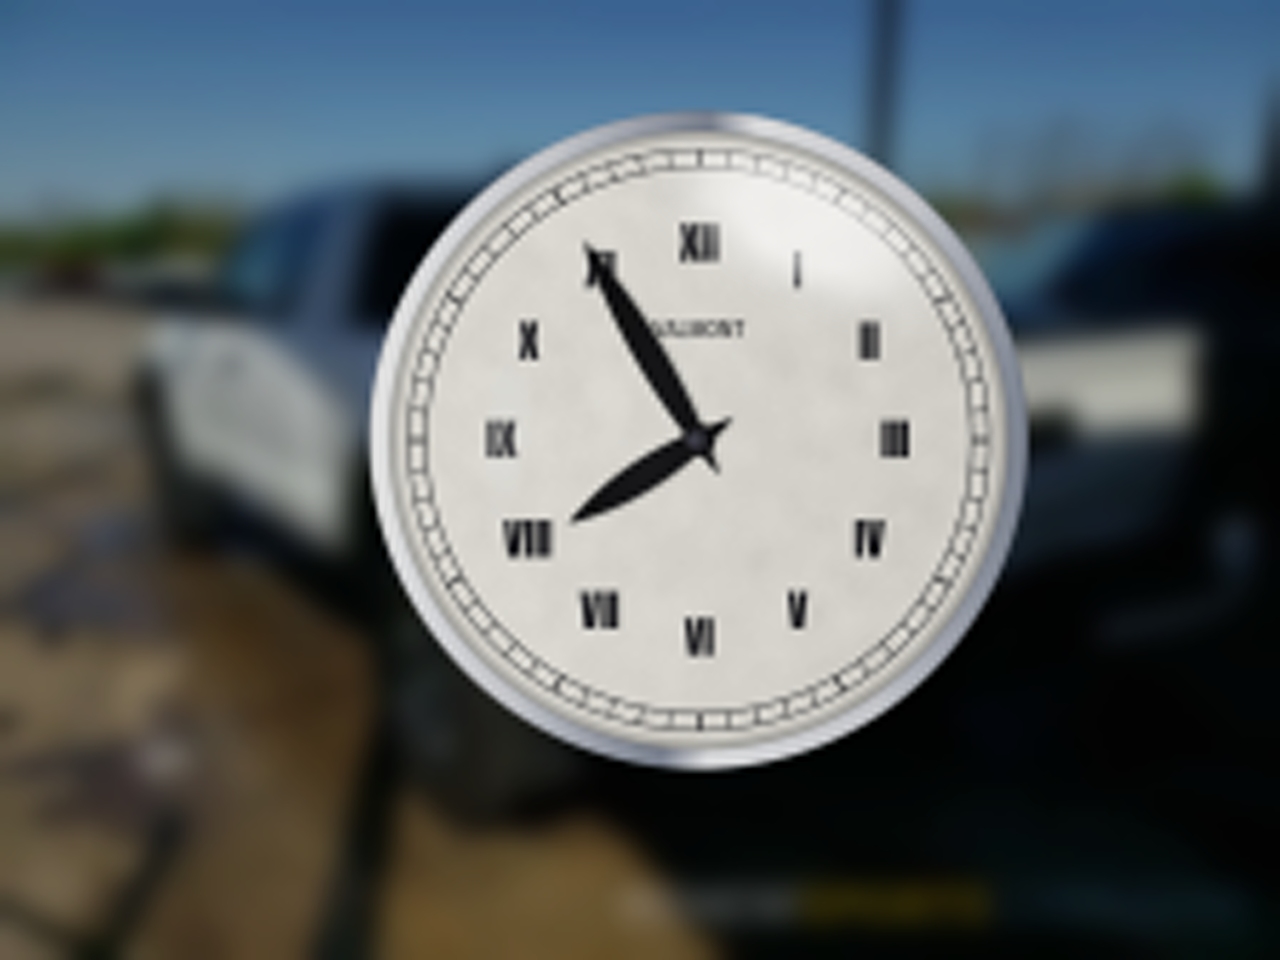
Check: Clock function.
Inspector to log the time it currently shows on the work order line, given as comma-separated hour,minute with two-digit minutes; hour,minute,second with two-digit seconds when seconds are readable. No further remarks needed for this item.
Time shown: 7,55
